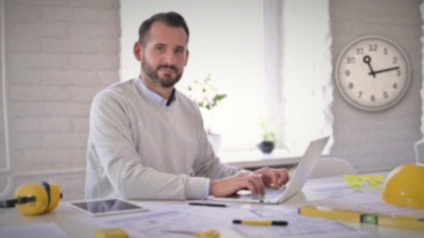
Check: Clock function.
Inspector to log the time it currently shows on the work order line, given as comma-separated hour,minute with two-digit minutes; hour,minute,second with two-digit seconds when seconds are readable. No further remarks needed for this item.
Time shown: 11,13
